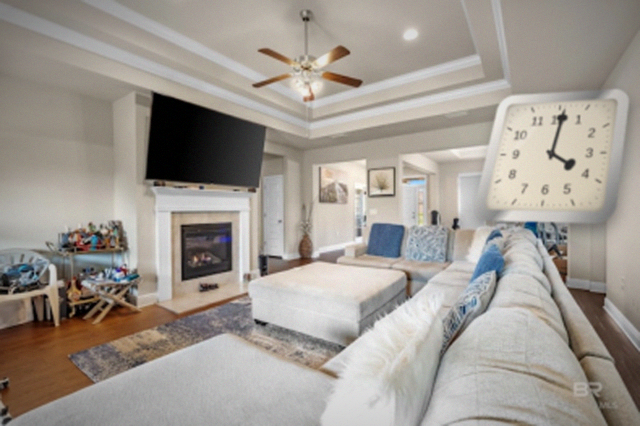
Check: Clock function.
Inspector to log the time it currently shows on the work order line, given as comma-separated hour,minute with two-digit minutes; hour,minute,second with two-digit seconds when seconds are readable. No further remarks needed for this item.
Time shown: 4,01
